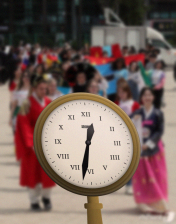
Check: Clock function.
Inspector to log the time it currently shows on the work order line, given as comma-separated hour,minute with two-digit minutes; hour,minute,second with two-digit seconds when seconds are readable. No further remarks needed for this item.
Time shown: 12,32
